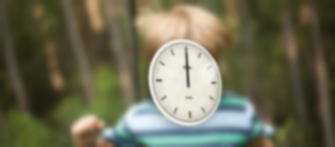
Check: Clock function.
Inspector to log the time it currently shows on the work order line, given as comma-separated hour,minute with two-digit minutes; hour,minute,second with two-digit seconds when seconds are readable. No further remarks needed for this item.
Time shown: 12,00
